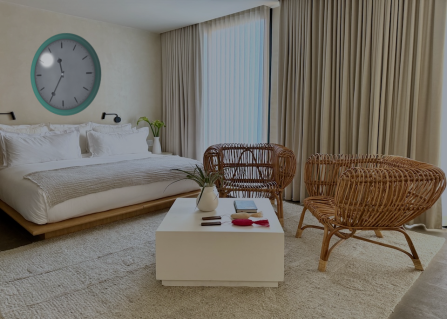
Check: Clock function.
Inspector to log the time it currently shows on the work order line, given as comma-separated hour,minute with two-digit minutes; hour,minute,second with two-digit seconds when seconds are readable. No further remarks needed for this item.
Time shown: 11,35
